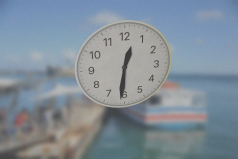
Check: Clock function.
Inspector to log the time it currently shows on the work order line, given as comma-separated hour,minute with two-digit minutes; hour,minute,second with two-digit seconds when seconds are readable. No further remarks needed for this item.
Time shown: 12,31
